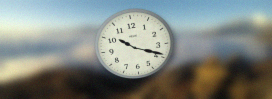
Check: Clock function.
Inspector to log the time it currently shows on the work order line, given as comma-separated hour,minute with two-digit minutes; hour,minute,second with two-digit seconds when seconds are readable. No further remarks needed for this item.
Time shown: 10,19
